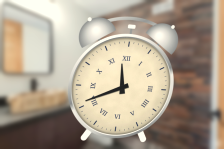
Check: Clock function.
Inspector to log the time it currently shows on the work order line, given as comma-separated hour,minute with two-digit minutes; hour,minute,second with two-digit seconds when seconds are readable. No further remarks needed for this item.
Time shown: 11,41
